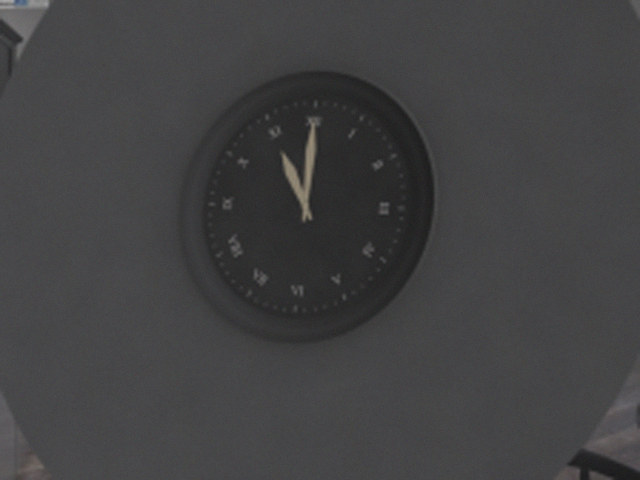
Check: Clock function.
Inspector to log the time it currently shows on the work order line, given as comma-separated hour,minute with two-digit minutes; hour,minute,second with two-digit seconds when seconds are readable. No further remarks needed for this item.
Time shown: 11,00
